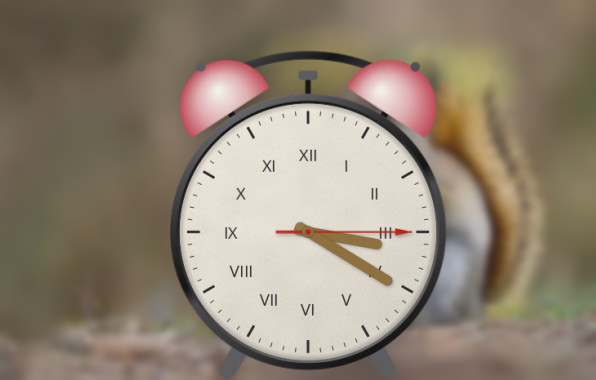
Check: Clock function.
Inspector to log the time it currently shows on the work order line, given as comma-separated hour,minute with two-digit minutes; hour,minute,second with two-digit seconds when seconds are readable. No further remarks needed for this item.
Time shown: 3,20,15
